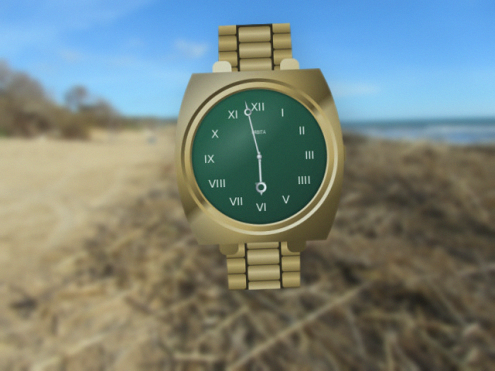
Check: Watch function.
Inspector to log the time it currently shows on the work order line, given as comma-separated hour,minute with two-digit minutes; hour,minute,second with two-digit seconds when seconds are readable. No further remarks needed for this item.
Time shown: 5,58
